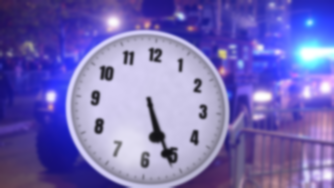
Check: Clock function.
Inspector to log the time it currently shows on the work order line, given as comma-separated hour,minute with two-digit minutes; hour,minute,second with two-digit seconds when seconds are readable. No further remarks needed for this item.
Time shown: 5,26
